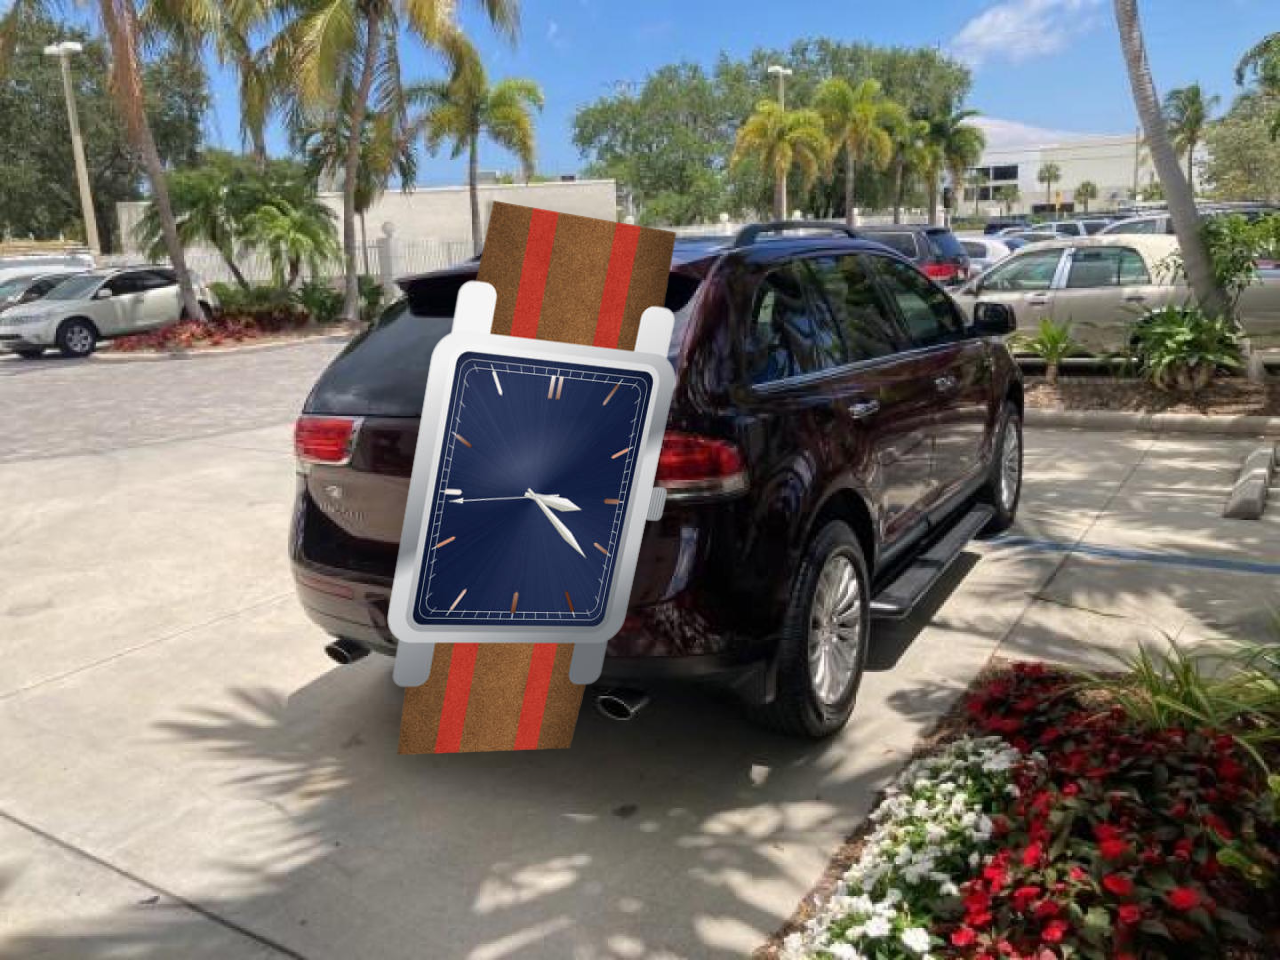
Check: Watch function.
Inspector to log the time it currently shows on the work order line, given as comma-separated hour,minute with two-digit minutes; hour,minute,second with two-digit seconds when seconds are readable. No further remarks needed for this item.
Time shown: 3,21,44
